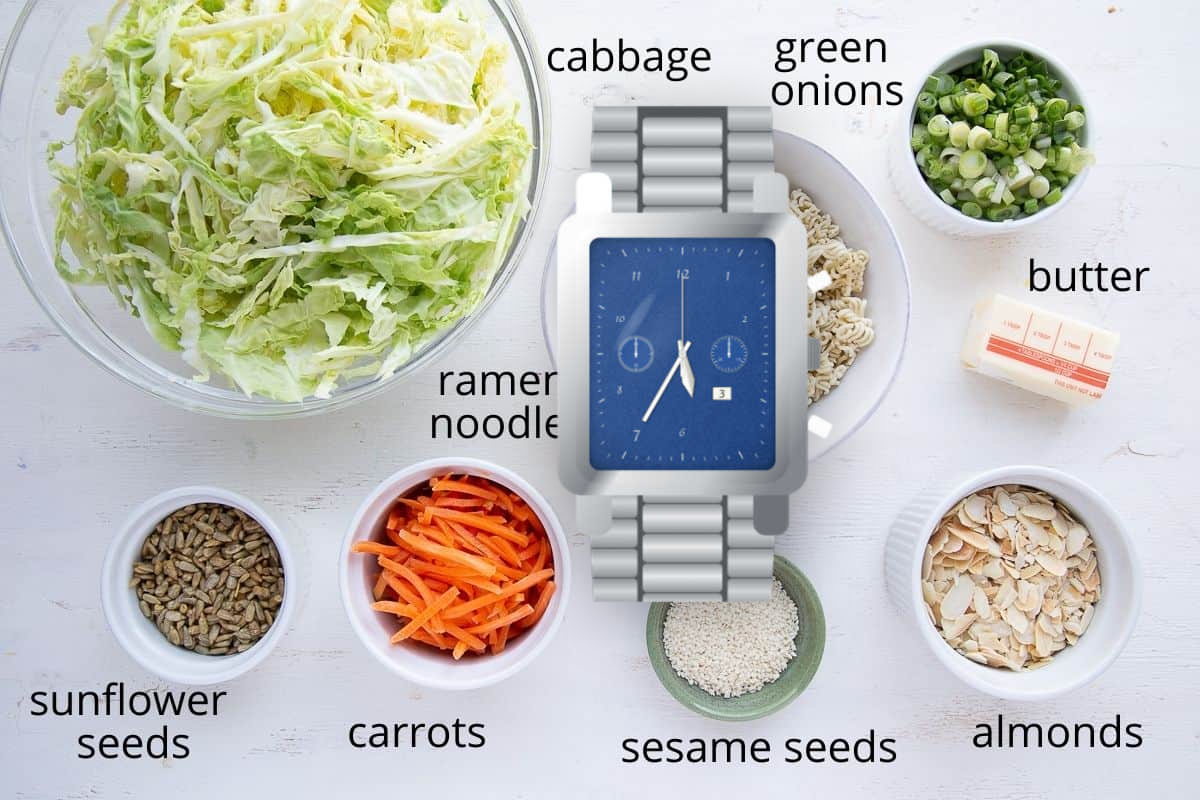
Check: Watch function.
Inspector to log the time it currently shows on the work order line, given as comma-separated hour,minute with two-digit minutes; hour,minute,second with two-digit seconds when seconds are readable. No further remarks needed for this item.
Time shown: 5,35
